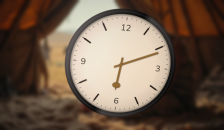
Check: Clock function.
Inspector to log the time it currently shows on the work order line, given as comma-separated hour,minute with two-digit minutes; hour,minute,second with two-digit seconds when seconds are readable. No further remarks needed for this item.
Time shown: 6,11
